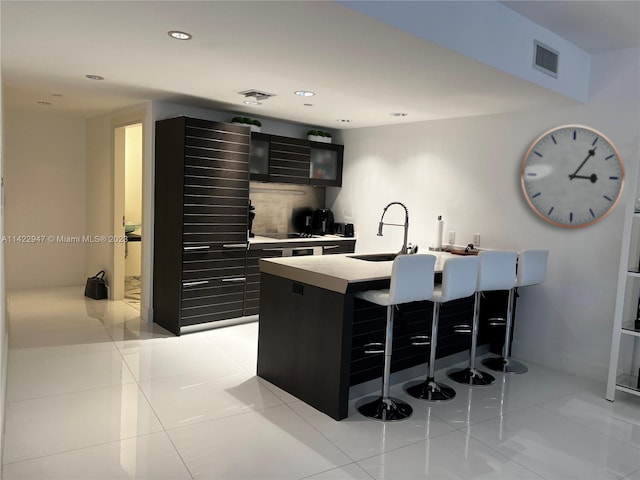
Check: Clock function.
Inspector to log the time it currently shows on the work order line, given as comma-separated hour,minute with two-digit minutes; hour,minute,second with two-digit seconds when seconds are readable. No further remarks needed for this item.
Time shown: 3,06
